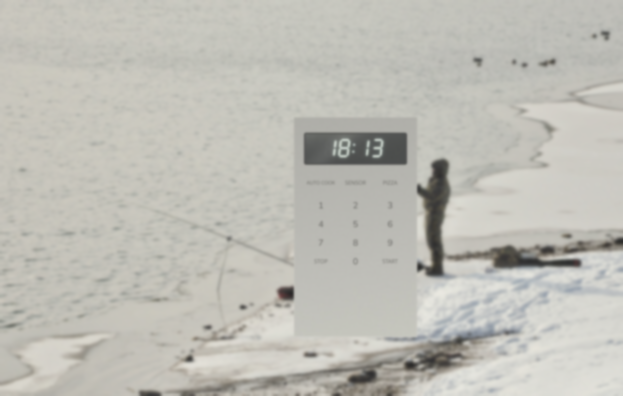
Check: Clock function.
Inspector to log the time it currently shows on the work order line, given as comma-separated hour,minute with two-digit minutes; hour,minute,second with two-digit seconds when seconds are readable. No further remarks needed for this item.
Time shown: 18,13
